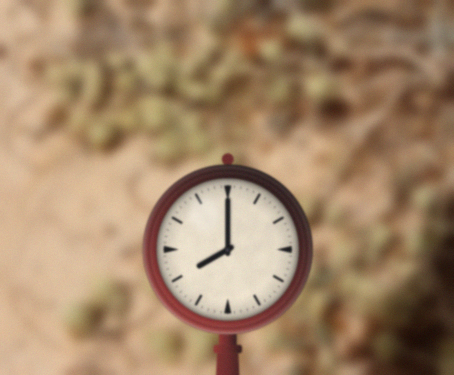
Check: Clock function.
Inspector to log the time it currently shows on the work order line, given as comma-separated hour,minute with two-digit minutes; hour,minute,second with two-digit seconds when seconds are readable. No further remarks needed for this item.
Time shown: 8,00
